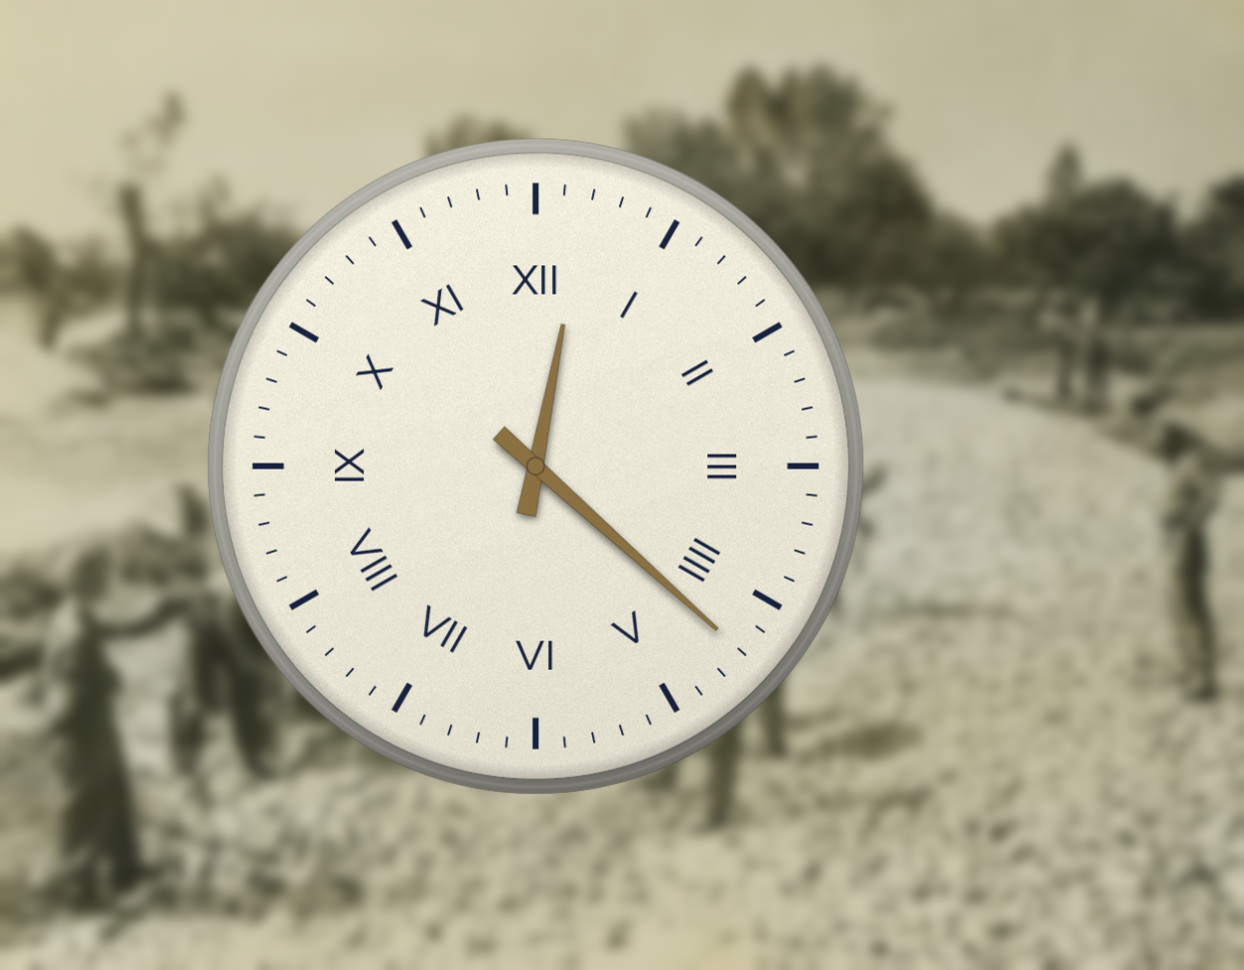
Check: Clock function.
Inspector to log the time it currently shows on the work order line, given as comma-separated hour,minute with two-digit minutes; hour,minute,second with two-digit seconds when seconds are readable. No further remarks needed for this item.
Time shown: 12,22
